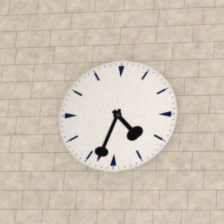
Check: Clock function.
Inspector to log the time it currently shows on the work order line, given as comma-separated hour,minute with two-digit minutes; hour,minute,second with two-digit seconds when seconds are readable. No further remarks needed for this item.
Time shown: 4,33
